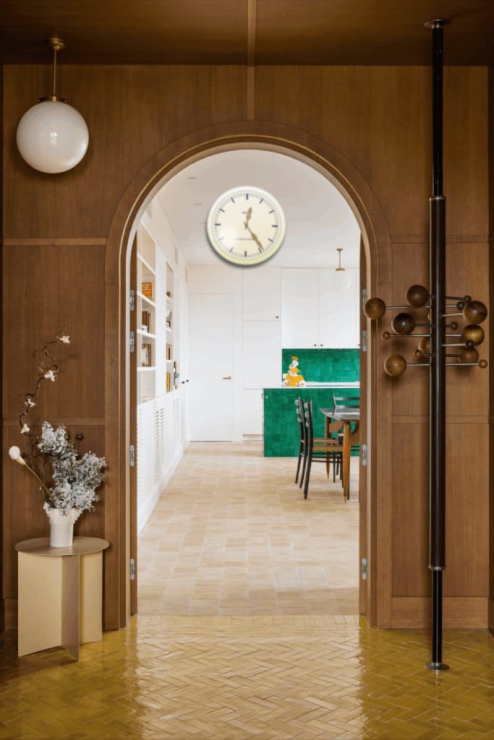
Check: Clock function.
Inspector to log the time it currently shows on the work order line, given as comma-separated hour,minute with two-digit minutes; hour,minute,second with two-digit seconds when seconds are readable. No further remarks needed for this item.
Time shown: 12,24
